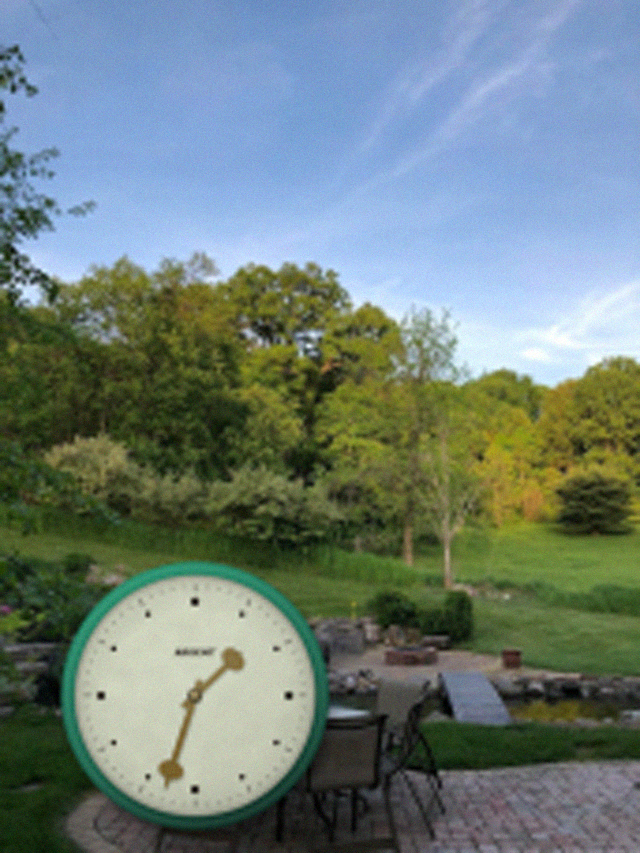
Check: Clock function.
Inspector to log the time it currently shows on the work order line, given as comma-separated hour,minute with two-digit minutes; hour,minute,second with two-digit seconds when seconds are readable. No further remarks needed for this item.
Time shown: 1,33
